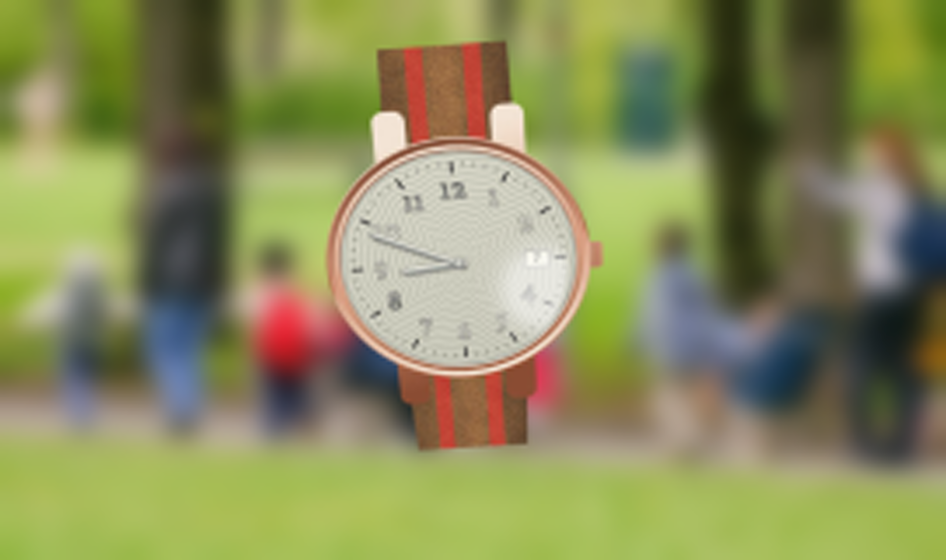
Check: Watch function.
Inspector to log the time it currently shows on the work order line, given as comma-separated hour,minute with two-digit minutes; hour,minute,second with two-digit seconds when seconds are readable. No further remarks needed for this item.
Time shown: 8,49
